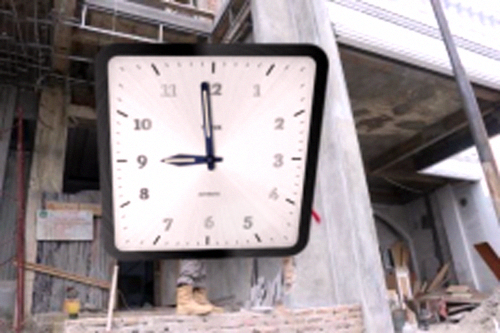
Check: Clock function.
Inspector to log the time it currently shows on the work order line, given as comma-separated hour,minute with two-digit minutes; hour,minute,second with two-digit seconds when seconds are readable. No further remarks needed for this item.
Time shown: 8,59
